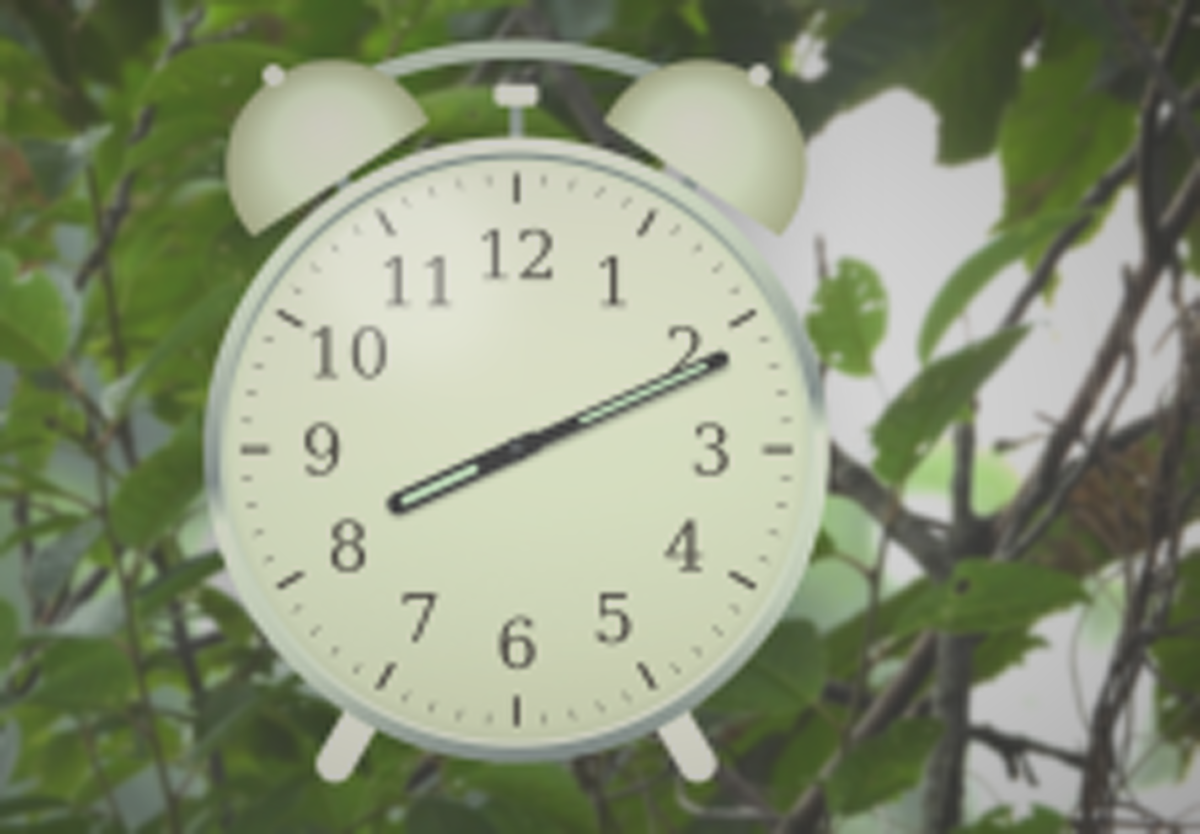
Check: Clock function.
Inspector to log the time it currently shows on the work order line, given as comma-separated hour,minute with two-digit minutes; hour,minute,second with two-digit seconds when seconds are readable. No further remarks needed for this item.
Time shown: 8,11
